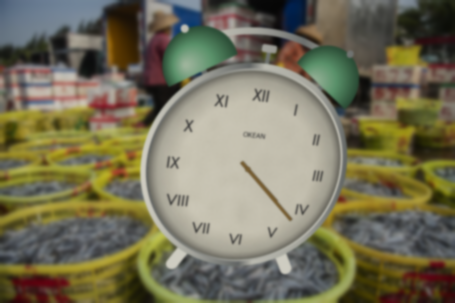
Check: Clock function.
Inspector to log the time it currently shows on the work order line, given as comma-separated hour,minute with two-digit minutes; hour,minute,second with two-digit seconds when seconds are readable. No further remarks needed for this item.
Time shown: 4,22
